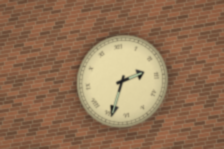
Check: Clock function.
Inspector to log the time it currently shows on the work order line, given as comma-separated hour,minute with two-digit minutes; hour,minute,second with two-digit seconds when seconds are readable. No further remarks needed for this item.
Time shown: 2,34
